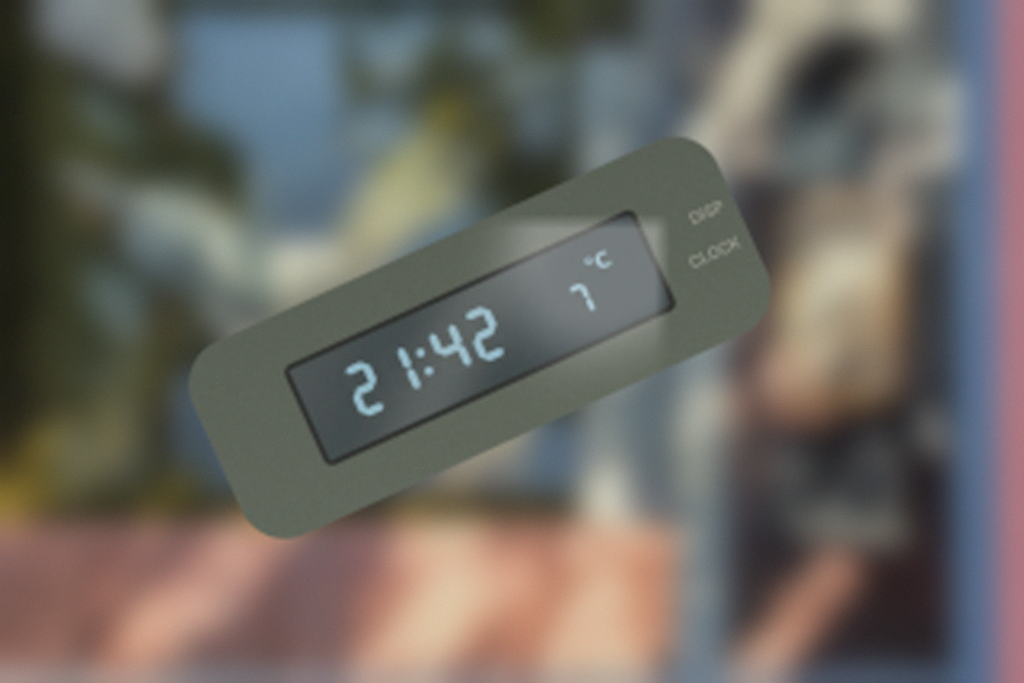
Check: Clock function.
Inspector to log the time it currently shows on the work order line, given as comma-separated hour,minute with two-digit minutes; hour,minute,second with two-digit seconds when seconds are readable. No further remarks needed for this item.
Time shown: 21,42
